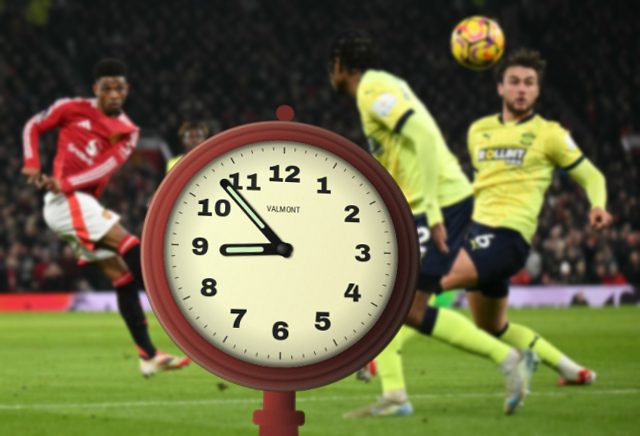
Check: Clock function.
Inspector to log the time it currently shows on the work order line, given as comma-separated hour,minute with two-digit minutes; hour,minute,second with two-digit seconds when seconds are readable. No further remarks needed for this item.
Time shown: 8,53
